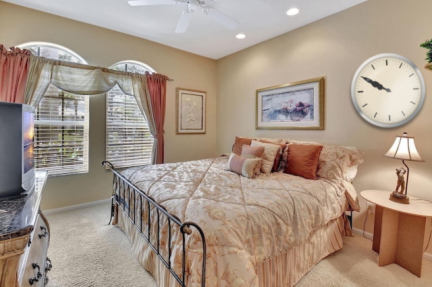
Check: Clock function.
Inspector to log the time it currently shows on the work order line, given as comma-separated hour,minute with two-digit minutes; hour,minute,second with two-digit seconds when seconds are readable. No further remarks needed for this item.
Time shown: 9,50
